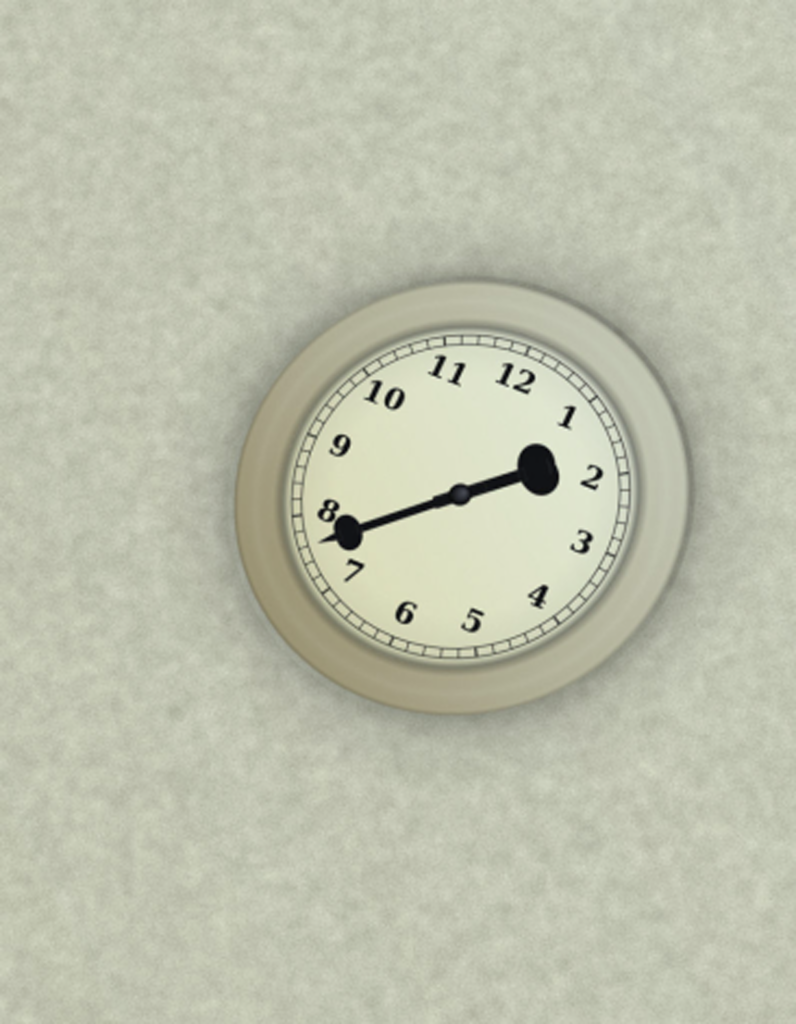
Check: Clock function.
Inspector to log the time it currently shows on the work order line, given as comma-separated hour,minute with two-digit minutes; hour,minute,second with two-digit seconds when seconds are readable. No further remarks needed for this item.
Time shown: 1,38
